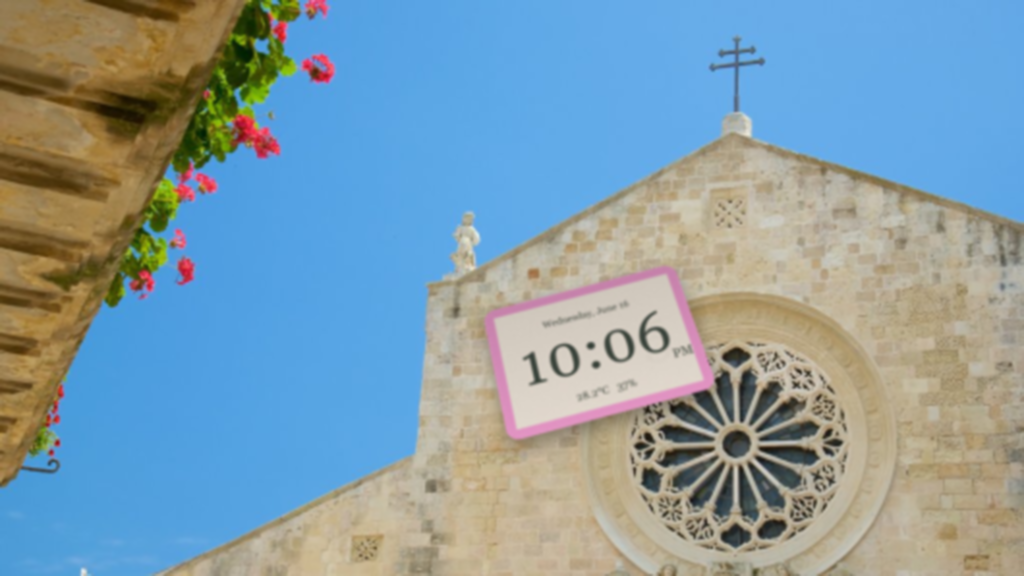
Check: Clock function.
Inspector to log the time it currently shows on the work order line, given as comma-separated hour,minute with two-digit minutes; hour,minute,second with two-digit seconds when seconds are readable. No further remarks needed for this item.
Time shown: 10,06
